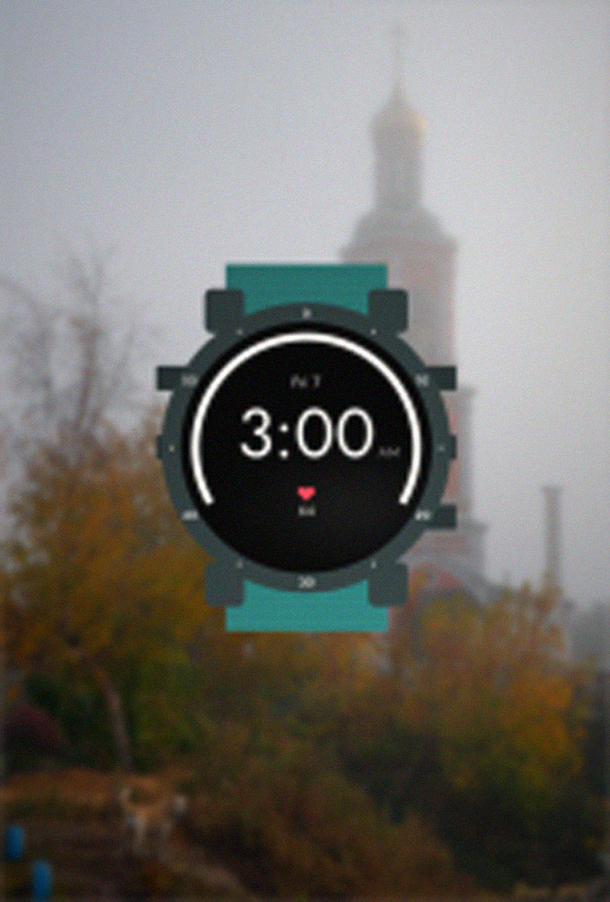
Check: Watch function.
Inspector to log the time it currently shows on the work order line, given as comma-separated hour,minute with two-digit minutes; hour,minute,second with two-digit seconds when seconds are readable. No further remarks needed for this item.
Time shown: 3,00
